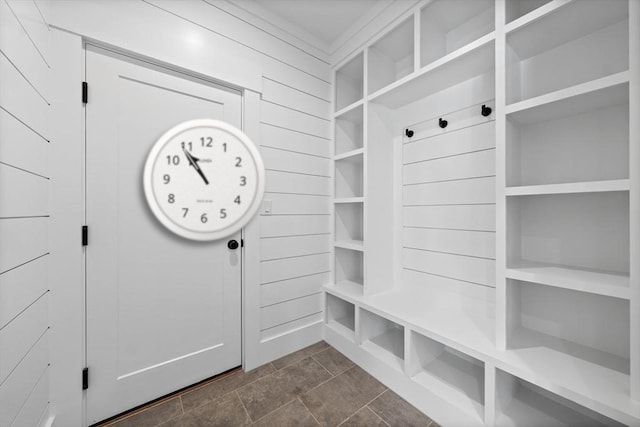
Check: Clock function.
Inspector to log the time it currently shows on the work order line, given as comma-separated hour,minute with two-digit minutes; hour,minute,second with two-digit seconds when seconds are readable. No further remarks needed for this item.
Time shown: 10,54
